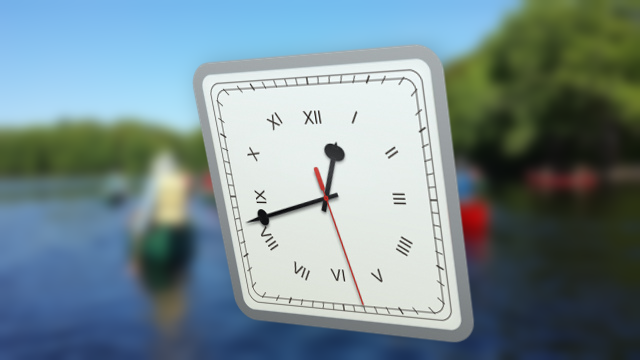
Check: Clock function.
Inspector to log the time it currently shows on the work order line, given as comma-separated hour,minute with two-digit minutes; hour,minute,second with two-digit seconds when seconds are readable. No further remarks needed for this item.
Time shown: 12,42,28
